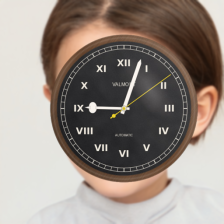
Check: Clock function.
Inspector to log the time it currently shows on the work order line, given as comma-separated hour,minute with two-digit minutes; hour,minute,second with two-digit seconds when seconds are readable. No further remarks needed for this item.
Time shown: 9,03,09
